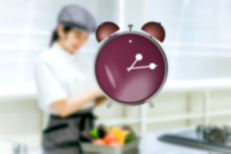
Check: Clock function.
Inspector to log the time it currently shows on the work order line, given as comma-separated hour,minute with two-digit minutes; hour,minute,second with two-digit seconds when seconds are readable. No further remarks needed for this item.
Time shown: 1,14
